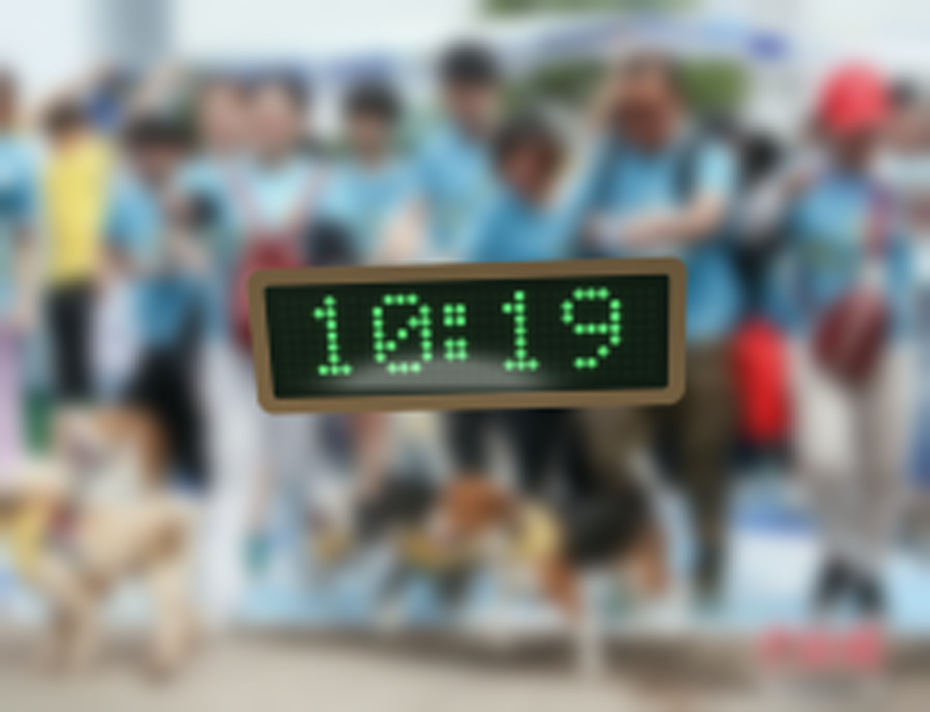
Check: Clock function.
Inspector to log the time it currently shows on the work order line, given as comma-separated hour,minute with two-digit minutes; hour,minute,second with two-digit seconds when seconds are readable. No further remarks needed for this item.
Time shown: 10,19
